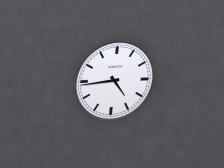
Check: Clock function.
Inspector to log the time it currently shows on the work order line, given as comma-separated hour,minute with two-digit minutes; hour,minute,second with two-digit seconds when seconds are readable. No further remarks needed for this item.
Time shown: 4,44
